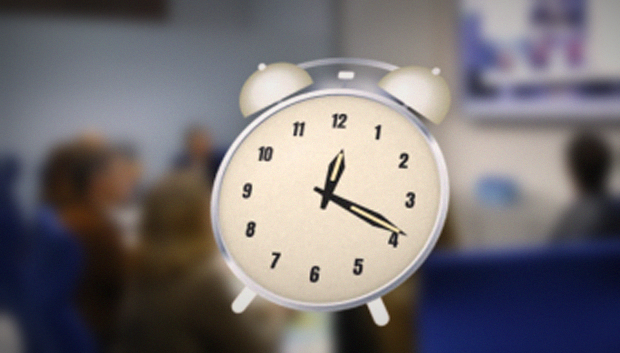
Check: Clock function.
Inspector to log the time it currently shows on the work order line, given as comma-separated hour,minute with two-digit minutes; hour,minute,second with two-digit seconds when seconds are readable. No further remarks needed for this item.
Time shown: 12,19
